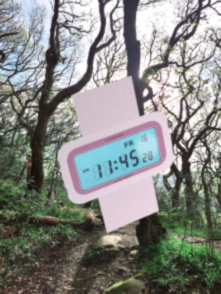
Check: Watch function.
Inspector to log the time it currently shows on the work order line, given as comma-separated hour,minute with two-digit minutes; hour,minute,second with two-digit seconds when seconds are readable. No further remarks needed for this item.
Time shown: 11,45
